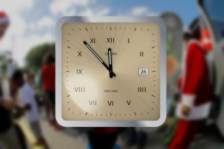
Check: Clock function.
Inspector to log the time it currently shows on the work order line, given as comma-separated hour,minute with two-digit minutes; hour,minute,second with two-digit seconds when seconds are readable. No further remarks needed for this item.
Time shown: 11,53
